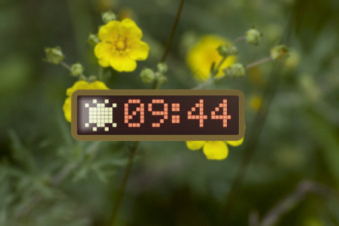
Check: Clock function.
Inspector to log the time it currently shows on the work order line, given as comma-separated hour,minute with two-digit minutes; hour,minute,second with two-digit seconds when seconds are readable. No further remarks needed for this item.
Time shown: 9,44
